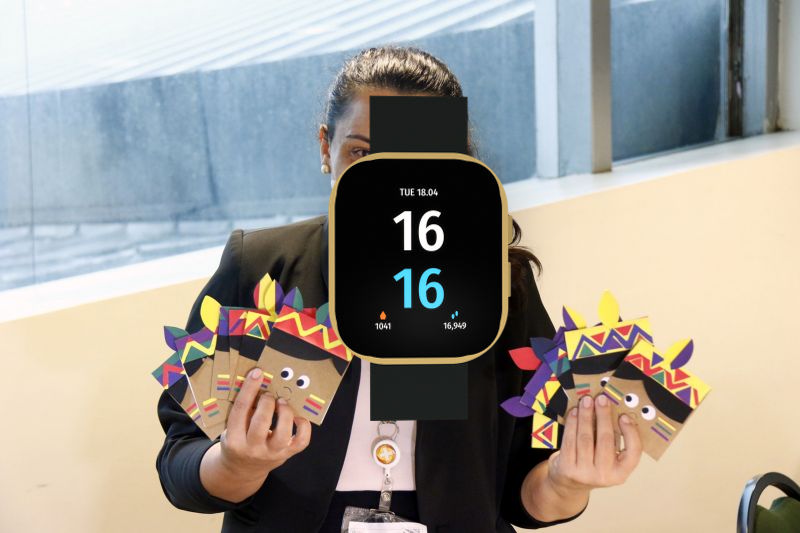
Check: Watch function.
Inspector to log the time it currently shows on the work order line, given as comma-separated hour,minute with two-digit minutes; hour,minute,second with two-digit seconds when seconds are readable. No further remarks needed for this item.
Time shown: 16,16
